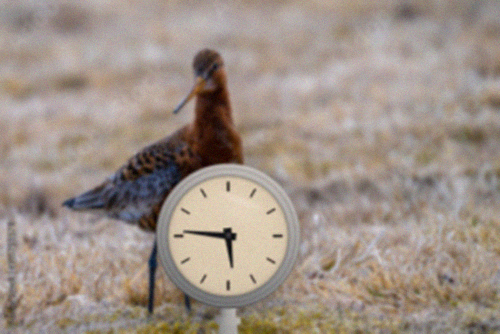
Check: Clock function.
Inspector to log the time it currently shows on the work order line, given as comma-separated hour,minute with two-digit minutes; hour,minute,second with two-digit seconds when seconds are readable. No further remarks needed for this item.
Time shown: 5,46
